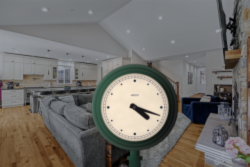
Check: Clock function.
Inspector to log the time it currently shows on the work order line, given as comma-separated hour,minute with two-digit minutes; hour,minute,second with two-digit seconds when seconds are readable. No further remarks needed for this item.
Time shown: 4,18
